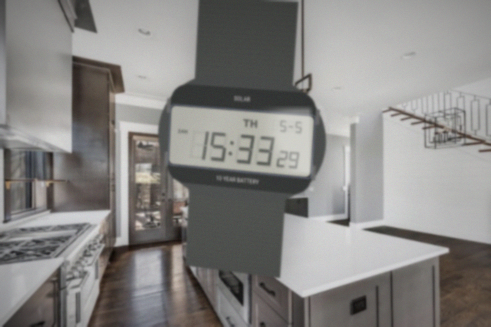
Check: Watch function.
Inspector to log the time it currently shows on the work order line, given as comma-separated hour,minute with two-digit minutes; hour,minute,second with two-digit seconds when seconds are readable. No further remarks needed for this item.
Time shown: 15,33,29
